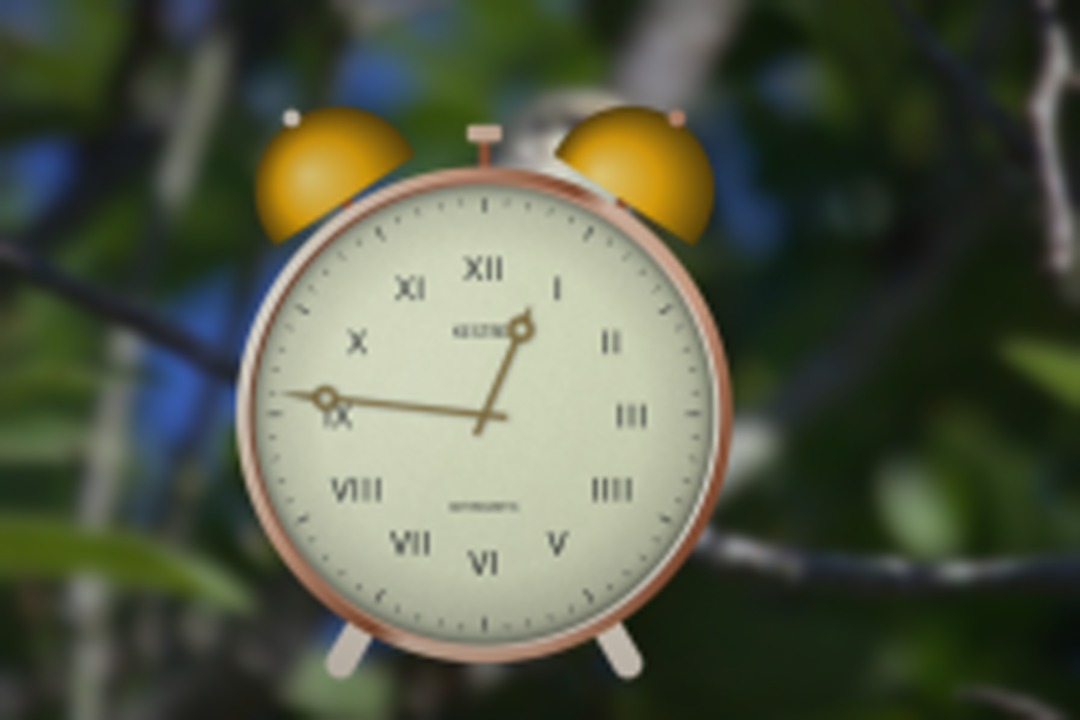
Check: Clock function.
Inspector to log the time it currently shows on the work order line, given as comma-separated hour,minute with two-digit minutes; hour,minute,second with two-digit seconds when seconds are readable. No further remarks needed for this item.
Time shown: 12,46
